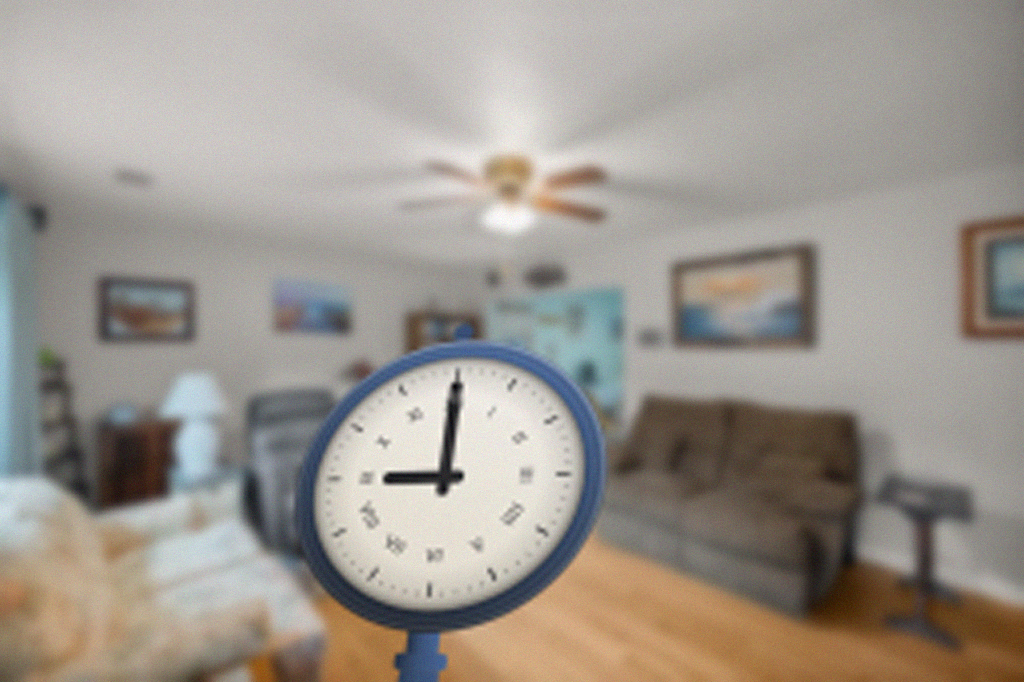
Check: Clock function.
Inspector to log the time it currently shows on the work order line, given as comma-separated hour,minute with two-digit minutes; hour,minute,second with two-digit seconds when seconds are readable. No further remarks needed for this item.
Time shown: 9,00
